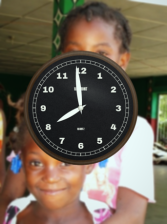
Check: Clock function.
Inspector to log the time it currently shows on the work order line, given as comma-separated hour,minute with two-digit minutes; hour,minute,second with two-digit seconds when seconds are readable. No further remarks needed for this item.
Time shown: 7,59
